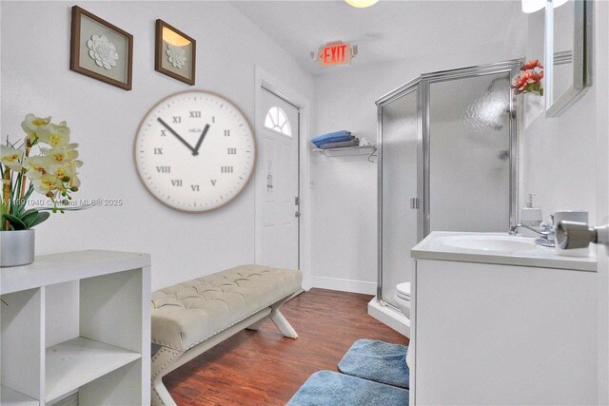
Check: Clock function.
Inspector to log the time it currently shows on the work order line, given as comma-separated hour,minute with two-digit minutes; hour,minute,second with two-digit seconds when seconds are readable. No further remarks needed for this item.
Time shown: 12,52
